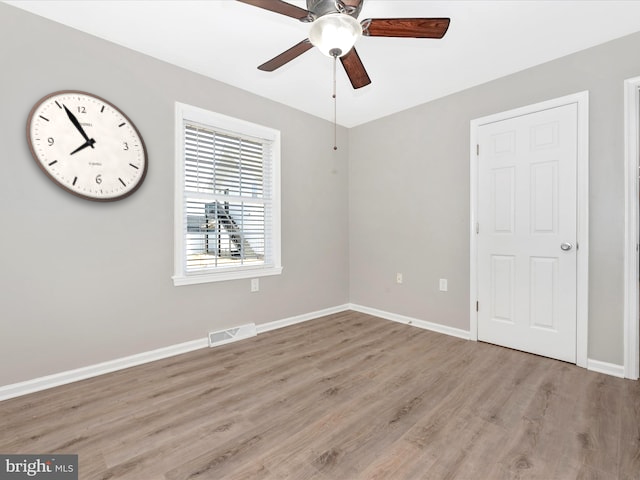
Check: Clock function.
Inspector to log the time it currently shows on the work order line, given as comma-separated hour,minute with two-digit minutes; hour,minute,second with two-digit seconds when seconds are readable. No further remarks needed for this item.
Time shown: 7,56
